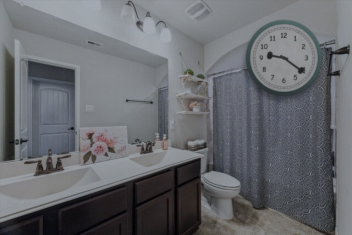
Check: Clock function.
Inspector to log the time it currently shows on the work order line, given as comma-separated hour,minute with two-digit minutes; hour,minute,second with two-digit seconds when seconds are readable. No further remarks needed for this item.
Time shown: 9,21
